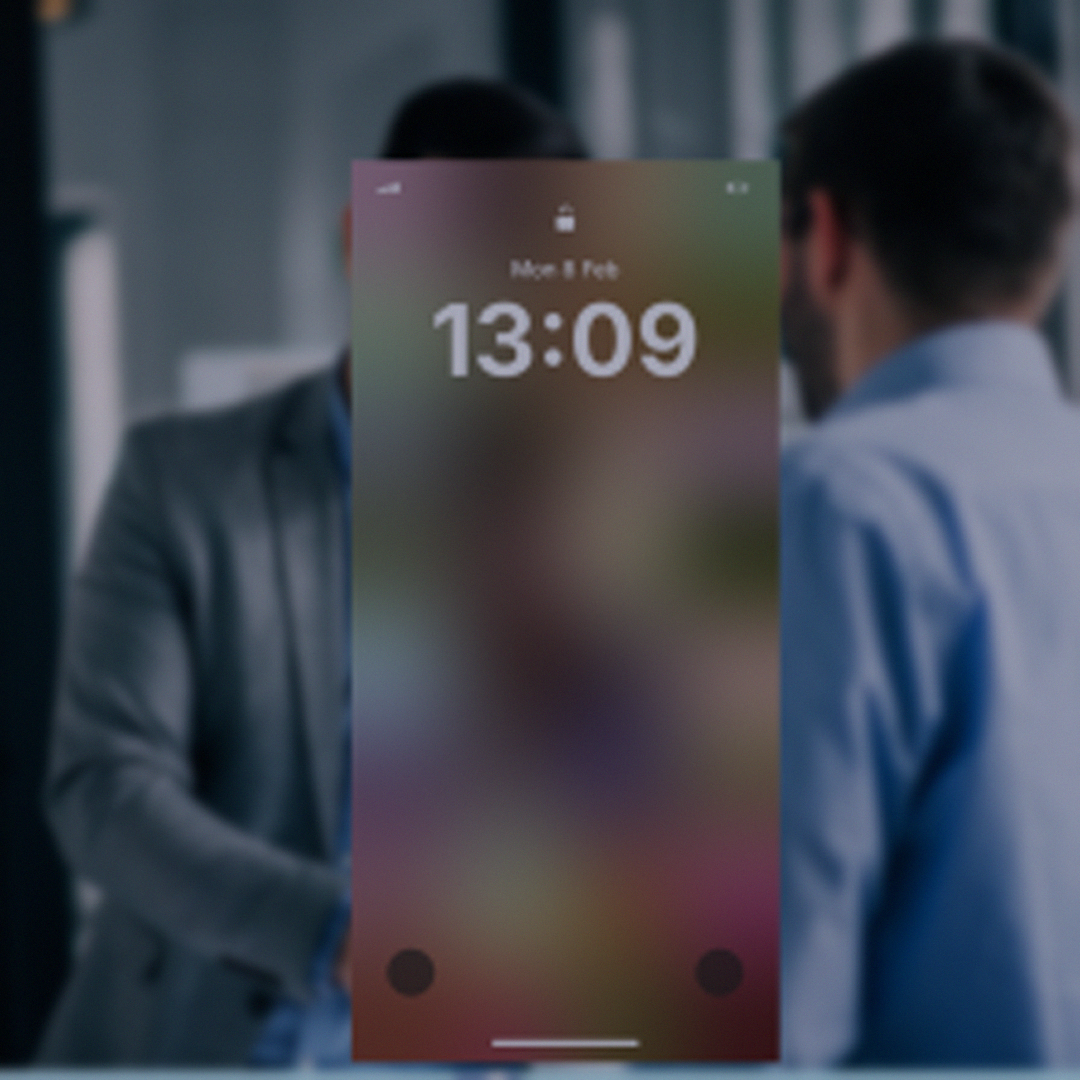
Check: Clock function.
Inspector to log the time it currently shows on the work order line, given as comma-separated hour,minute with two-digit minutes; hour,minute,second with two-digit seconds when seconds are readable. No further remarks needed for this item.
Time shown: 13,09
